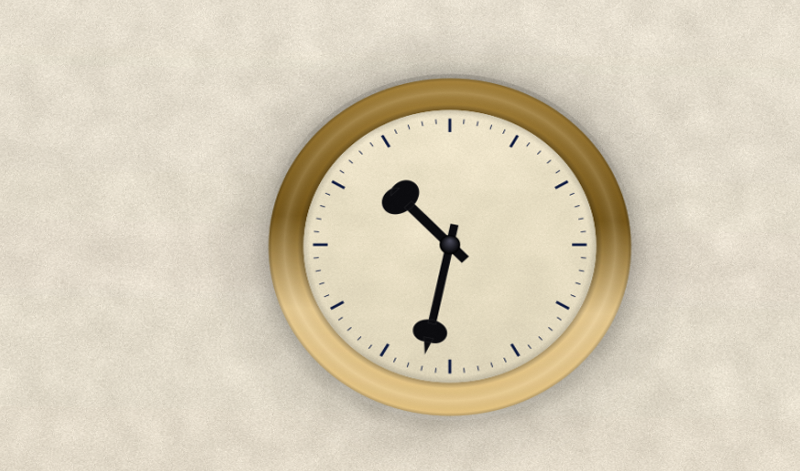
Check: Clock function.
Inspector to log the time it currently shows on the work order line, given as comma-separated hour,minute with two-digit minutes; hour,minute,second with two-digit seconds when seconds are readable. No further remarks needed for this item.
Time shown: 10,32
